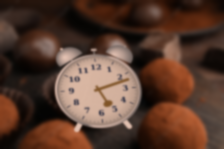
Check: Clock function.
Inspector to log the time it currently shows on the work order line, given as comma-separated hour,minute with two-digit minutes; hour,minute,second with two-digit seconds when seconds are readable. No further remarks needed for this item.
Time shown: 5,12
